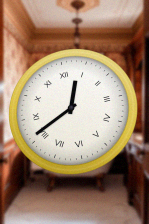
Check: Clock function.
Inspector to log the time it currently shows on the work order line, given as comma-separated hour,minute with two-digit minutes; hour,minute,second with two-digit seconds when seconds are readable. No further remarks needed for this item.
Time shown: 12,41
